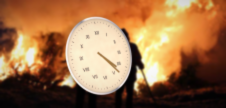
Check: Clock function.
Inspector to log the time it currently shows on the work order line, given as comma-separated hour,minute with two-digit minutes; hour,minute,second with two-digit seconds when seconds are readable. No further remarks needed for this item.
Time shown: 4,23
